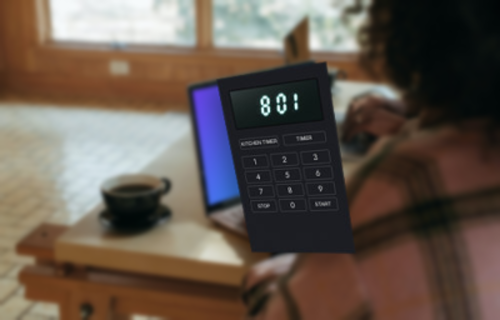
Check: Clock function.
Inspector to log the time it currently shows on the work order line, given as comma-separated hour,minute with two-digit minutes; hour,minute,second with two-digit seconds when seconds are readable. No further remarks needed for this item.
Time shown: 8,01
